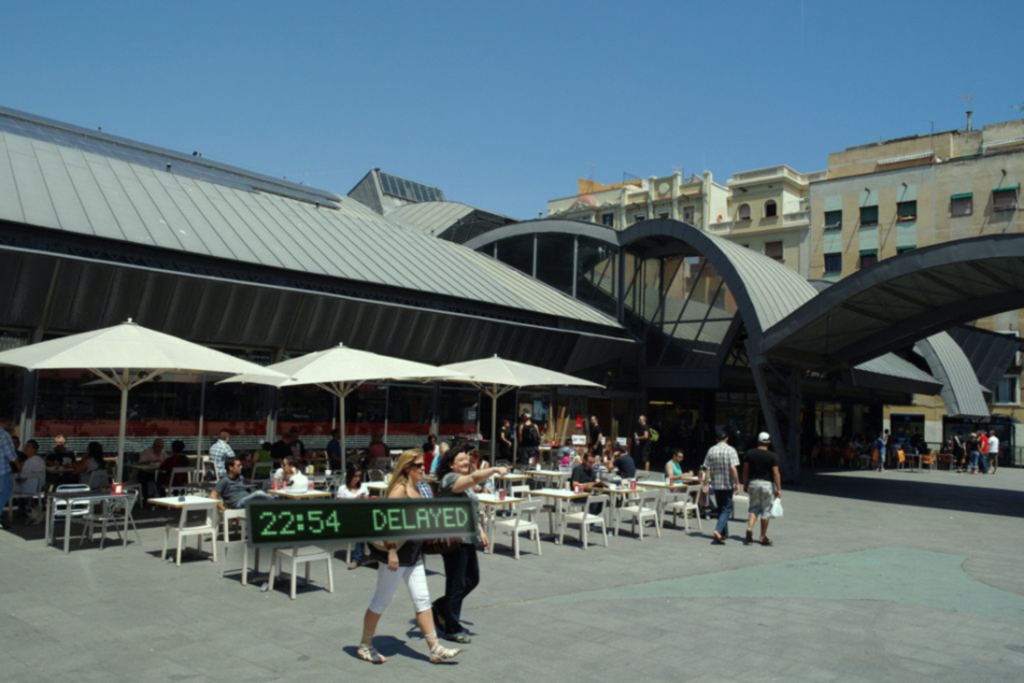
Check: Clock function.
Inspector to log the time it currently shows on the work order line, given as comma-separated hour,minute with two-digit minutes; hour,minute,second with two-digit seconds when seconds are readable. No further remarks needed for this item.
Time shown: 22,54
